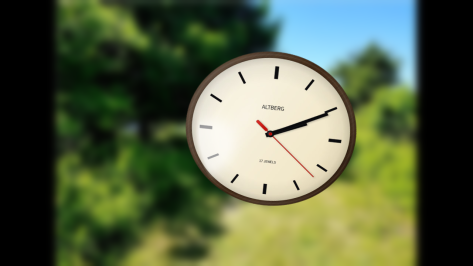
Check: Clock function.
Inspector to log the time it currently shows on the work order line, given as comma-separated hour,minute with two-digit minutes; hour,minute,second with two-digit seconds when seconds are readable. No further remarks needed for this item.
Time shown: 2,10,22
